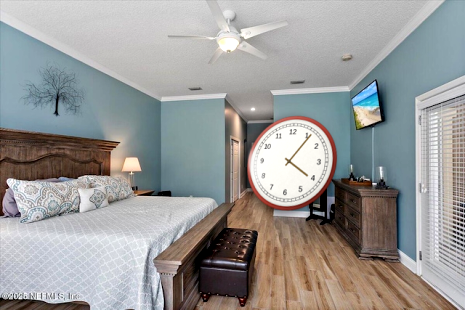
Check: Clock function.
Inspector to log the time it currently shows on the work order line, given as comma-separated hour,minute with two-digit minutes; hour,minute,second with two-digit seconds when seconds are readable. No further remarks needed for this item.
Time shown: 4,06
